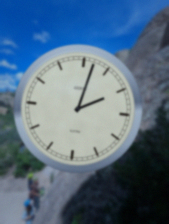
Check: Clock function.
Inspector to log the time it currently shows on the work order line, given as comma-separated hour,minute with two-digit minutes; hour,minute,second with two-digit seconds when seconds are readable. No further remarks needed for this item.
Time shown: 2,02
